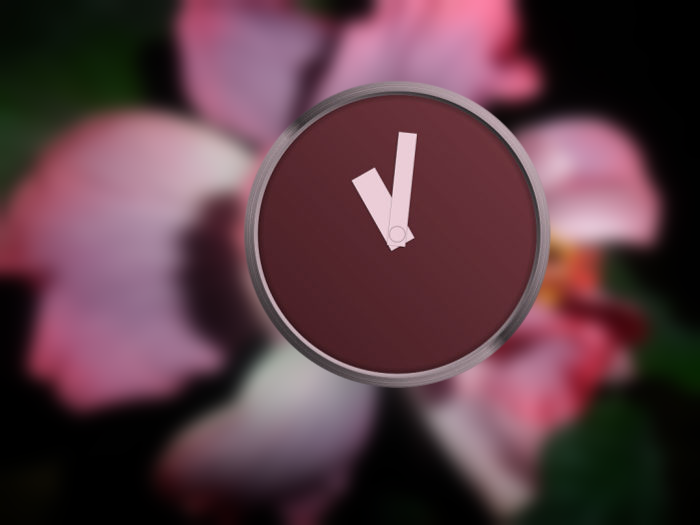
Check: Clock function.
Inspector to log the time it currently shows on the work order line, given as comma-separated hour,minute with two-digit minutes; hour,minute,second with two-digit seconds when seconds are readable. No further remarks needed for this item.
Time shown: 11,01
